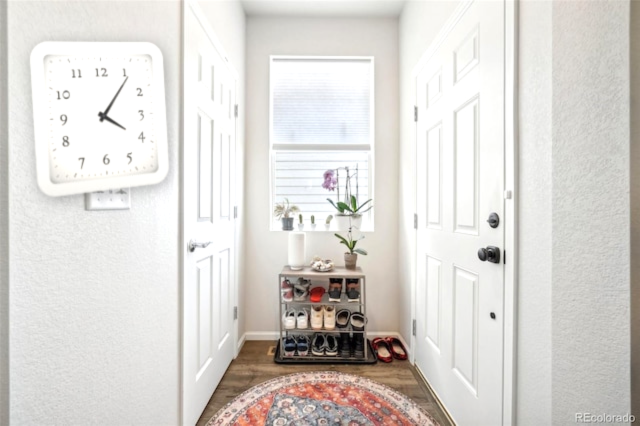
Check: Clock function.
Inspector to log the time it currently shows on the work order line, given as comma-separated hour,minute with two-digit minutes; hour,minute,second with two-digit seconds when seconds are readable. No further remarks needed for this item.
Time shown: 4,06
